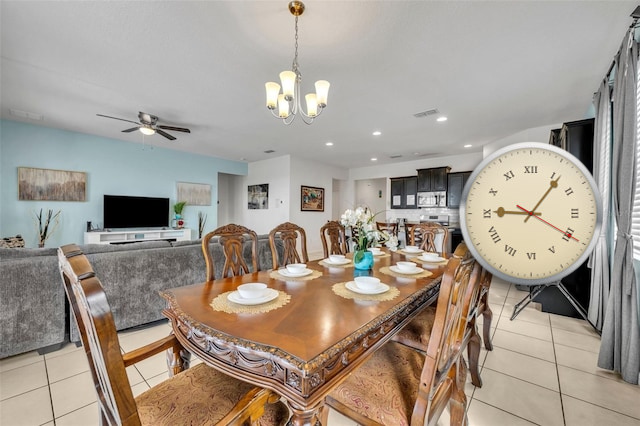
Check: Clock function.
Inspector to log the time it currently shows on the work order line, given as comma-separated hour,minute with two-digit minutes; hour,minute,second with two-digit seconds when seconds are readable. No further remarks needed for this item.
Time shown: 9,06,20
